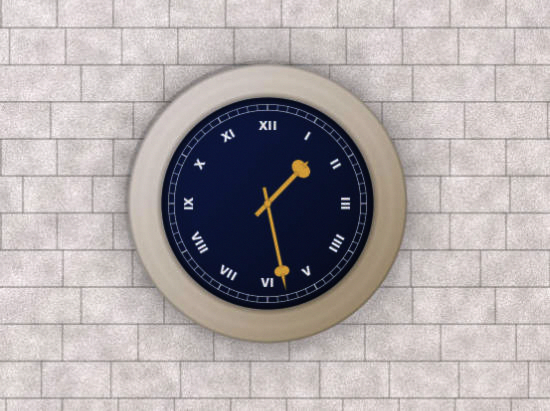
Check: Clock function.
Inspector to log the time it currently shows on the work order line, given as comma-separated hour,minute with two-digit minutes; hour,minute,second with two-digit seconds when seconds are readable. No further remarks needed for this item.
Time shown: 1,28
